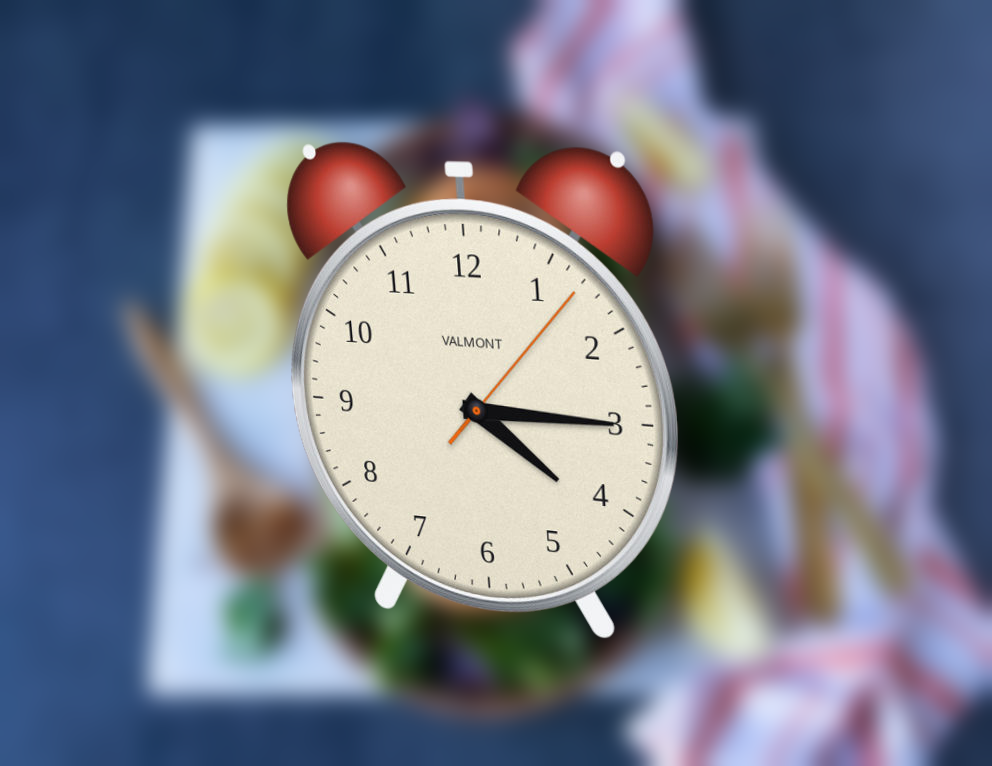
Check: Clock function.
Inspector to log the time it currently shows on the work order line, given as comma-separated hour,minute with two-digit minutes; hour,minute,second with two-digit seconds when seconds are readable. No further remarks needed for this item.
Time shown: 4,15,07
